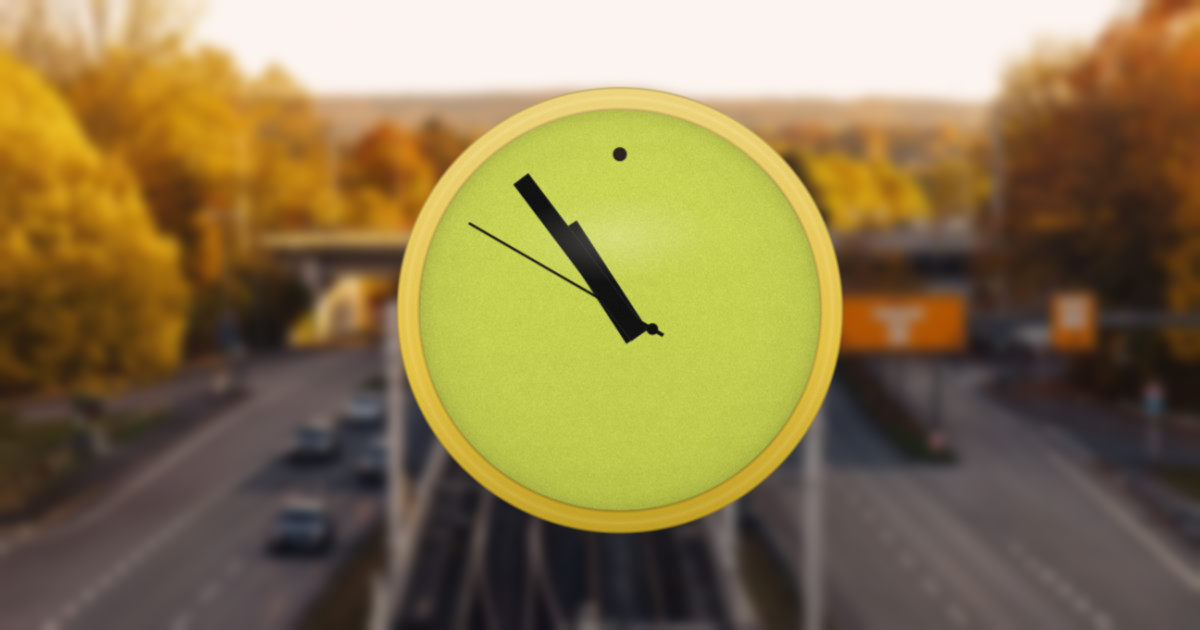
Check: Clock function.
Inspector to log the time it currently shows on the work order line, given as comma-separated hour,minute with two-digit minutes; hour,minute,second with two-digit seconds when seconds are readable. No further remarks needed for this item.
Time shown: 10,53,50
